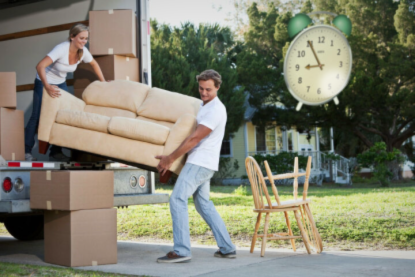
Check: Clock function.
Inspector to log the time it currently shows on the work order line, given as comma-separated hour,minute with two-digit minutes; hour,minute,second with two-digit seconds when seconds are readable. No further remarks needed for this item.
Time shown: 8,55
